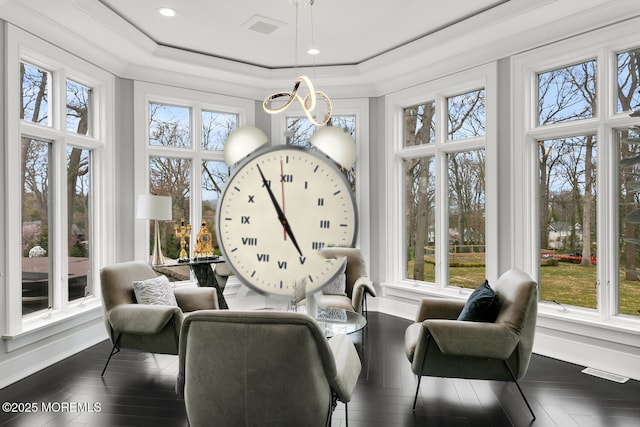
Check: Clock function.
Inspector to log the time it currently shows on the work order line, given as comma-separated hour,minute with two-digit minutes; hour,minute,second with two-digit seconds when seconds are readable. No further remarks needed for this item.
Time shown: 4,54,59
